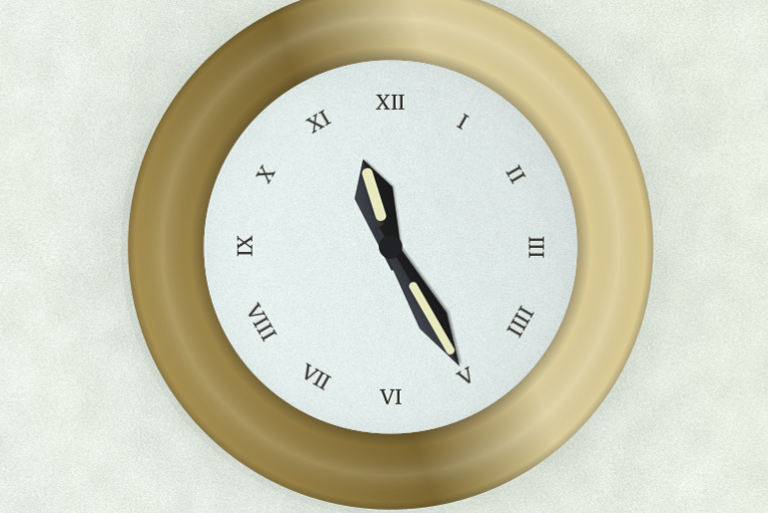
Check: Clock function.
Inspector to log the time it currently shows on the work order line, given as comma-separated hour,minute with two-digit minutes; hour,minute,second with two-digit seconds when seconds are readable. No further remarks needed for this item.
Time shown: 11,25
